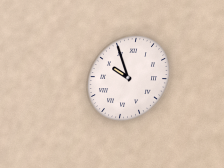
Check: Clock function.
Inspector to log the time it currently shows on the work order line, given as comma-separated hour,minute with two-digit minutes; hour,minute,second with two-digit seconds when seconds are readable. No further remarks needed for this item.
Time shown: 9,55
